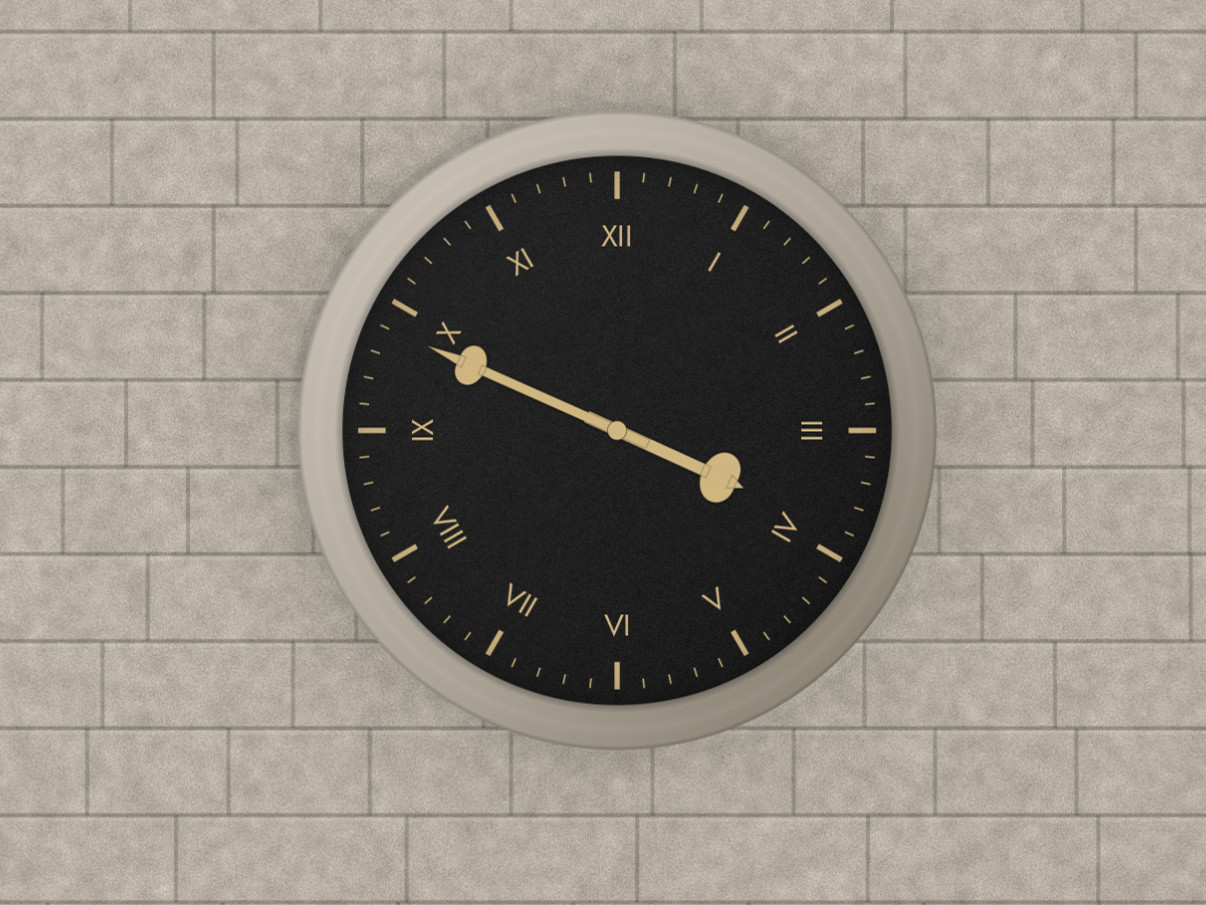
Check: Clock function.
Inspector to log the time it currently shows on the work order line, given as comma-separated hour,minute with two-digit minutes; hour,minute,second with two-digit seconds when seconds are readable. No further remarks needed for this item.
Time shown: 3,49
